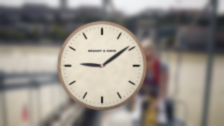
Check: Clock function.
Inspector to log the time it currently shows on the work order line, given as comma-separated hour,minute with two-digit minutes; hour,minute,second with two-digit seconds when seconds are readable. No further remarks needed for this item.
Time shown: 9,09
